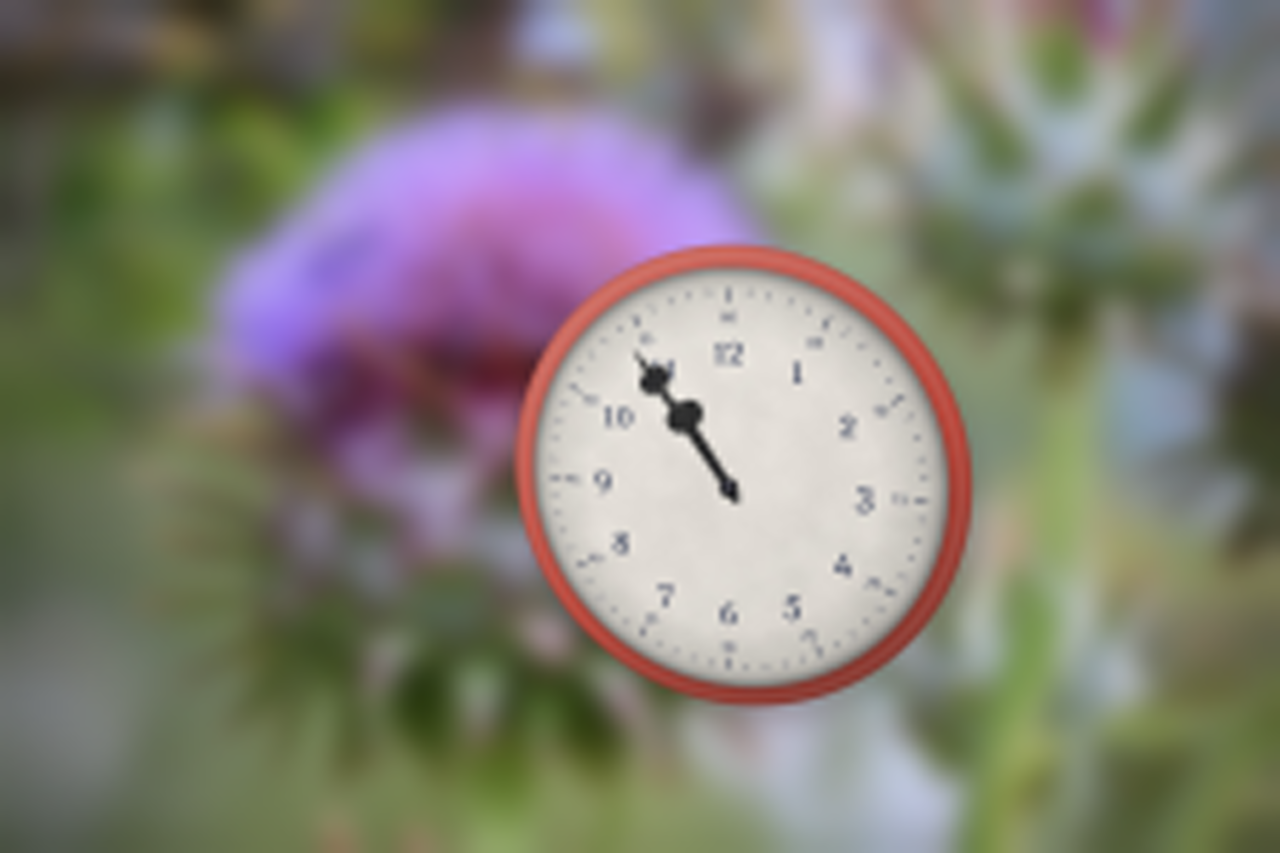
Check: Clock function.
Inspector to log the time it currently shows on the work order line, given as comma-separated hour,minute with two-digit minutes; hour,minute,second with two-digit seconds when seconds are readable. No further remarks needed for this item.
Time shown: 10,54
